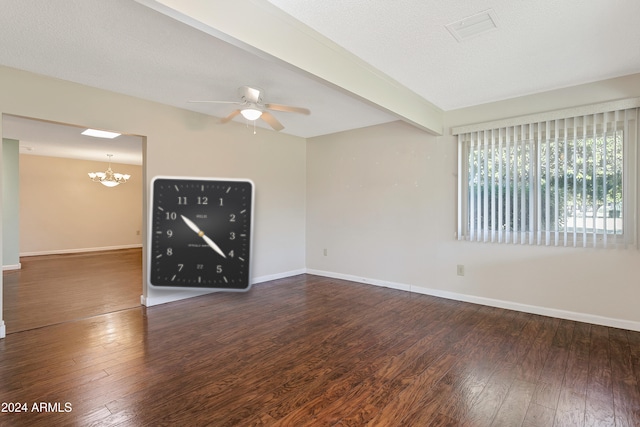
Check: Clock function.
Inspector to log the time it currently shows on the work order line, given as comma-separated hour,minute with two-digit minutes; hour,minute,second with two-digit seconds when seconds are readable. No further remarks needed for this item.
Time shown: 10,22
